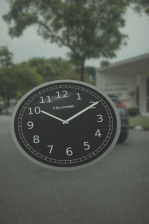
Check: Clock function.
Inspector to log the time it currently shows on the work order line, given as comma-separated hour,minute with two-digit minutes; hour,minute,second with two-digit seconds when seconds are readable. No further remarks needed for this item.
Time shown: 10,10
